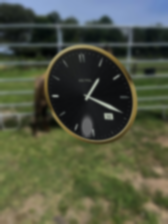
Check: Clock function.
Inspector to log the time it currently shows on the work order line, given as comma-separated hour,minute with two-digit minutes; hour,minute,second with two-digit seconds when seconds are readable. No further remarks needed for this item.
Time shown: 1,19
